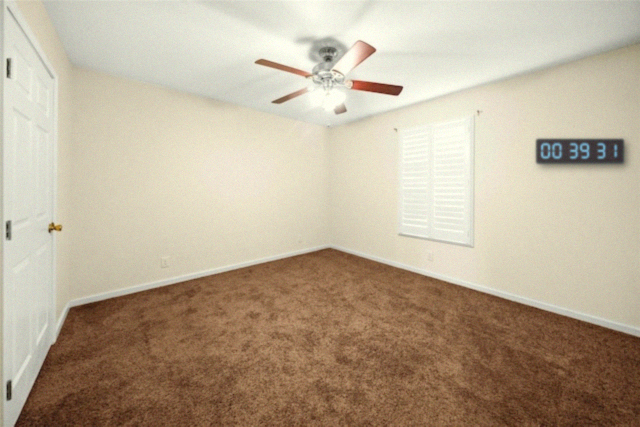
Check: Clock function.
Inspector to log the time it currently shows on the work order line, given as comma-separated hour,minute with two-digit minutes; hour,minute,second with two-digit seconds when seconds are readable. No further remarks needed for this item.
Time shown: 0,39,31
